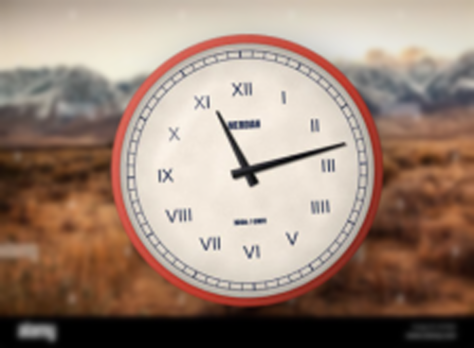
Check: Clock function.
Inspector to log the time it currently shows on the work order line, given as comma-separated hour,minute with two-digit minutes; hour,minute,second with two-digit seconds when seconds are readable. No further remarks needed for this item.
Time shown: 11,13
